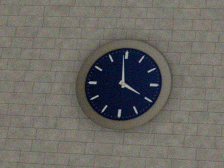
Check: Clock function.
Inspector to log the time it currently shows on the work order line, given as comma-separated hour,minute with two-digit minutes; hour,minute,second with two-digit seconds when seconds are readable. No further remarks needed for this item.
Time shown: 3,59
